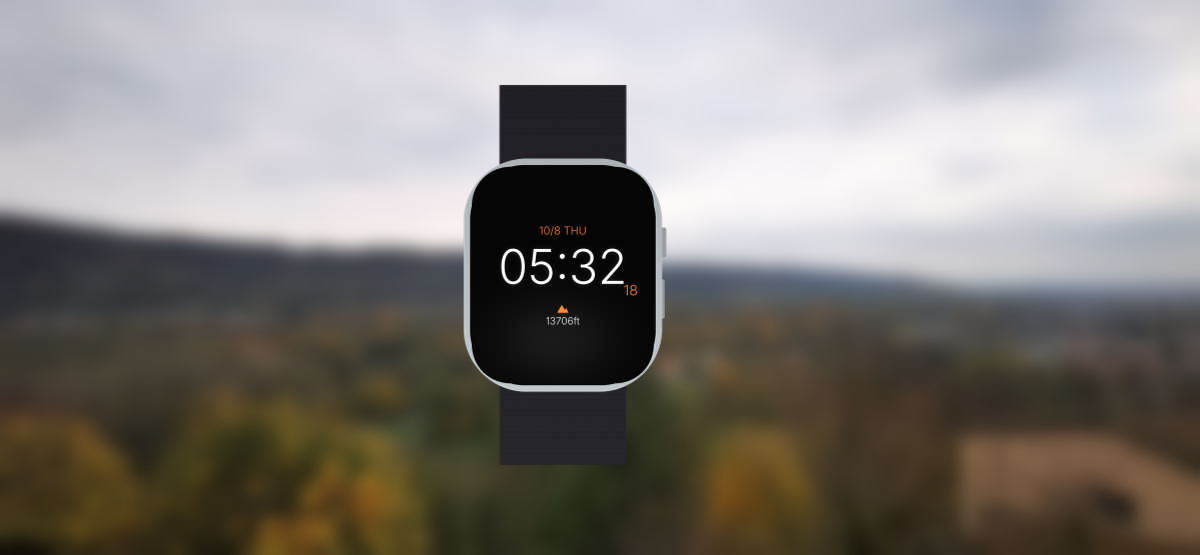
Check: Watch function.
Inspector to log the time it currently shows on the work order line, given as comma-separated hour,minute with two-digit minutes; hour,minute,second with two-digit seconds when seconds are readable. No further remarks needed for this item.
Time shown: 5,32,18
